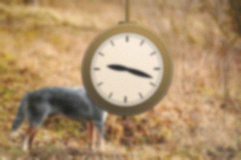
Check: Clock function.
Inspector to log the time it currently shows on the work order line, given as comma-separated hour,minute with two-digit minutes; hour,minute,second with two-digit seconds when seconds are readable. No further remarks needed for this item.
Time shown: 9,18
